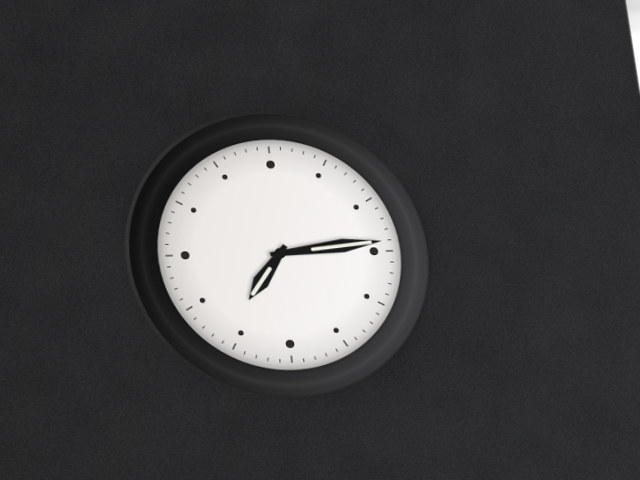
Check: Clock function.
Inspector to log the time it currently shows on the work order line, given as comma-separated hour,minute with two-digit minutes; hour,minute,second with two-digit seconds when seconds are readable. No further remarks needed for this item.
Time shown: 7,14
